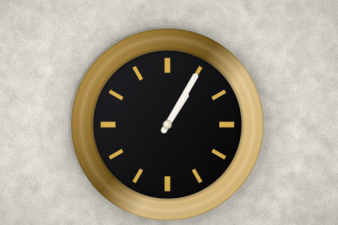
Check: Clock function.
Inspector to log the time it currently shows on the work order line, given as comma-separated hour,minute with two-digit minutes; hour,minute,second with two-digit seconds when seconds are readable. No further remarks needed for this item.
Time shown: 1,05
